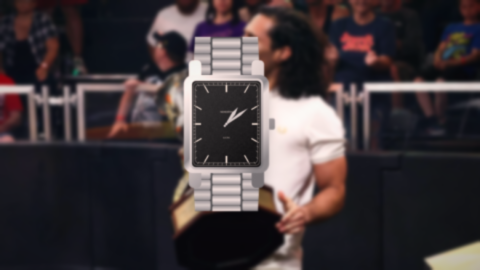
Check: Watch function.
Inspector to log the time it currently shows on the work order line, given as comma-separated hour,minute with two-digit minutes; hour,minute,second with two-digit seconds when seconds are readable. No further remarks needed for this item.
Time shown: 1,09
